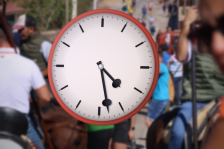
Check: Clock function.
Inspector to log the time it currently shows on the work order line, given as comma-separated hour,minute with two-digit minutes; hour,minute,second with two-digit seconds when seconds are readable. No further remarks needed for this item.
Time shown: 4,28
